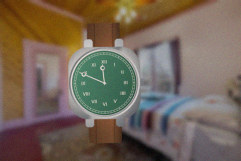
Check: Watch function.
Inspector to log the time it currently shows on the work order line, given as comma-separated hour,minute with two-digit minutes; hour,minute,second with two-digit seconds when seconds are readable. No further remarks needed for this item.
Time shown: 11,49
